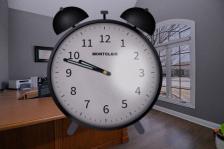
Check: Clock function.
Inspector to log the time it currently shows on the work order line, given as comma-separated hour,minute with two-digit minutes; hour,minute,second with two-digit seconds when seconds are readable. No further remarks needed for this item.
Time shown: 9,48
